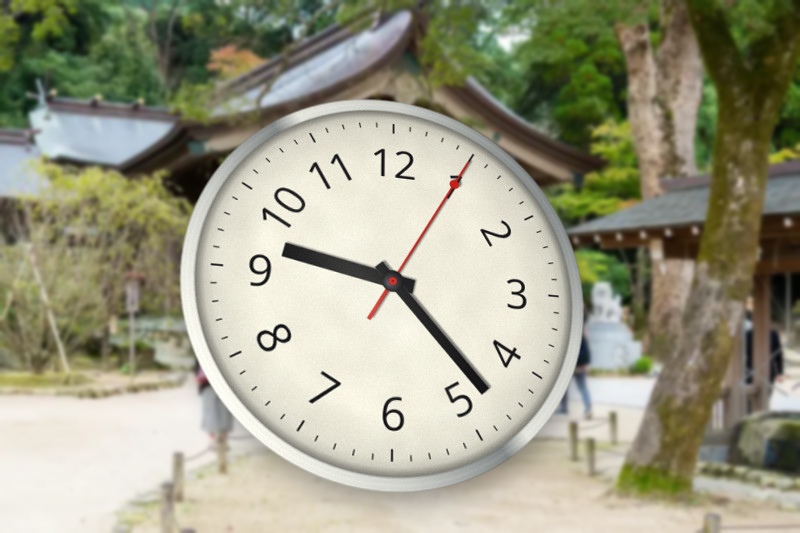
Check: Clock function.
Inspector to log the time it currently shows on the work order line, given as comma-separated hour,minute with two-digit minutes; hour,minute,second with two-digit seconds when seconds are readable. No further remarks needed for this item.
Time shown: 9,23,05
